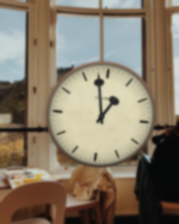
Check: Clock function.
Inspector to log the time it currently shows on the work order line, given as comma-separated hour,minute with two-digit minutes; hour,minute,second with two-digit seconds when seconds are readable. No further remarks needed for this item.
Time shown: 12,58
